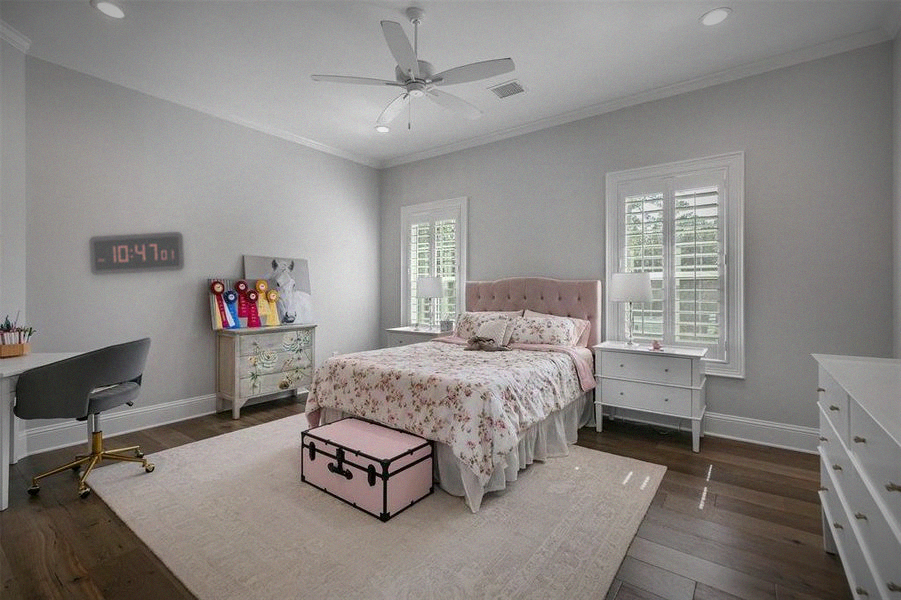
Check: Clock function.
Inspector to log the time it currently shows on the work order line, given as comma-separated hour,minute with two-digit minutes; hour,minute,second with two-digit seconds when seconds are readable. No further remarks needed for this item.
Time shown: 10,47
